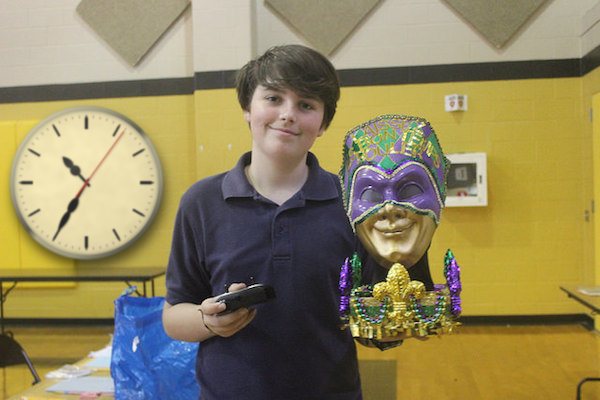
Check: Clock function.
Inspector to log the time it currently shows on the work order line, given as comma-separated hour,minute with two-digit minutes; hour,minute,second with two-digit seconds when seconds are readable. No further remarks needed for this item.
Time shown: 10,35,06
